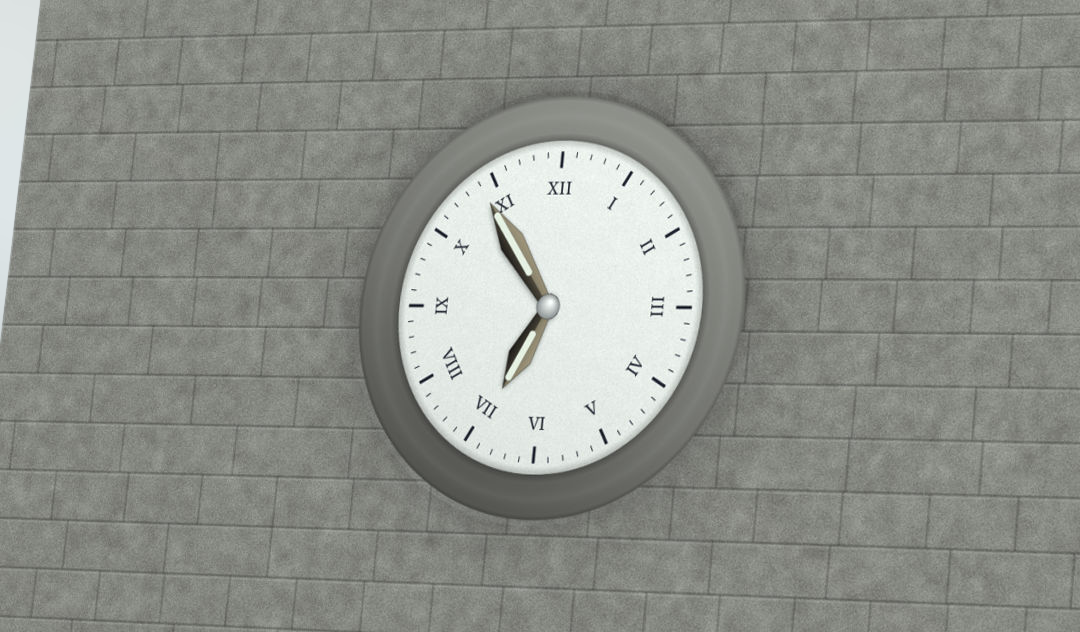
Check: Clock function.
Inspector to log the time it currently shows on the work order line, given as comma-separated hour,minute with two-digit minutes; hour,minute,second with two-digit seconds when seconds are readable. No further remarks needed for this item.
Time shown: 6,54
